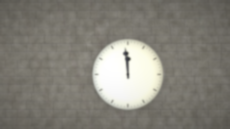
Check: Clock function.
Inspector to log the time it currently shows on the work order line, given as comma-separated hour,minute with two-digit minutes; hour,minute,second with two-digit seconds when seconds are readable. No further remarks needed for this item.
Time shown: 11,59
